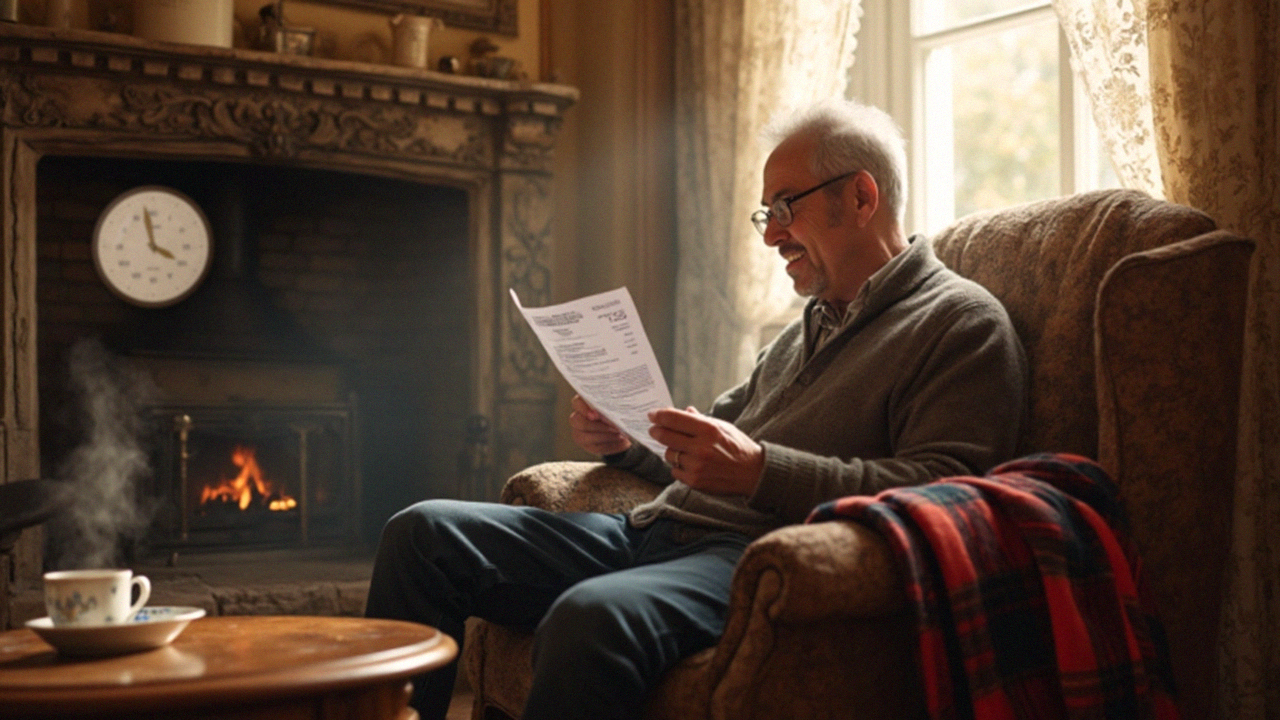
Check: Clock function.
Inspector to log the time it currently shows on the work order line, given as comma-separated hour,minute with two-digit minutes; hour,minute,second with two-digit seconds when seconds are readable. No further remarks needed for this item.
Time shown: 3,58
